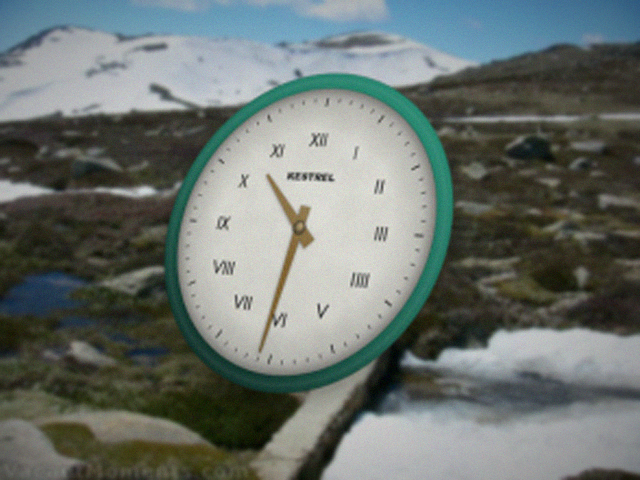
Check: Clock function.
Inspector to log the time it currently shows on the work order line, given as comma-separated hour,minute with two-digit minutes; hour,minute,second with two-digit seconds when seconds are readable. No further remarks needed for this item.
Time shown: 10,31
